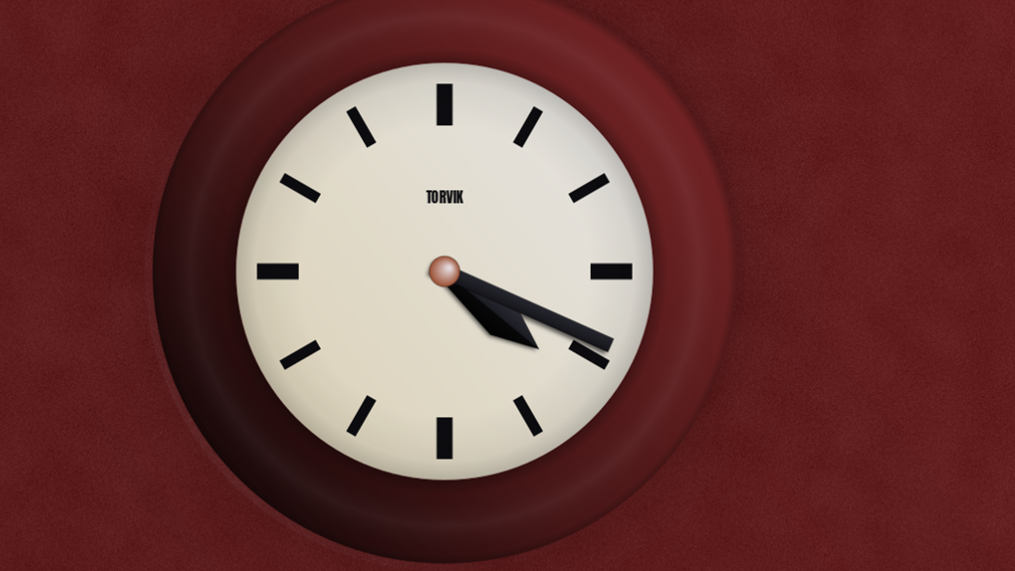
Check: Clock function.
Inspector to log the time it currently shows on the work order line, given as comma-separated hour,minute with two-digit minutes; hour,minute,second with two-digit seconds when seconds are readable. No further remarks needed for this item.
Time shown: 4,19
